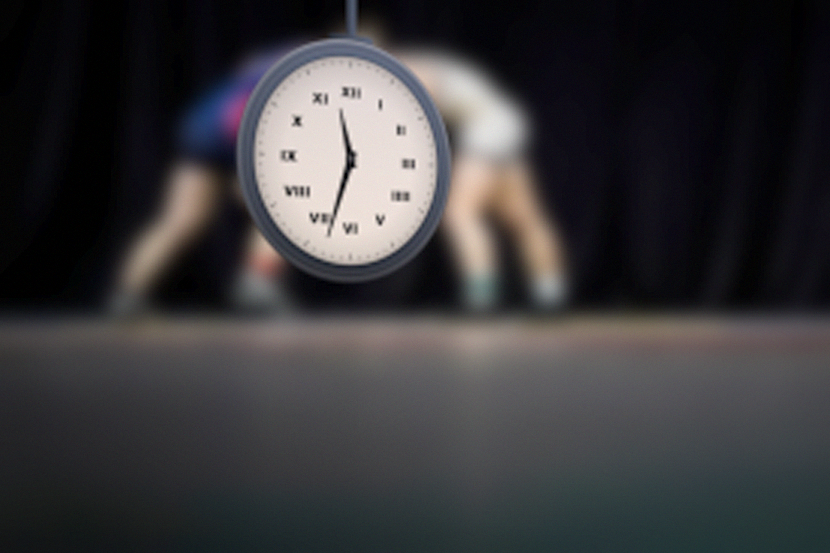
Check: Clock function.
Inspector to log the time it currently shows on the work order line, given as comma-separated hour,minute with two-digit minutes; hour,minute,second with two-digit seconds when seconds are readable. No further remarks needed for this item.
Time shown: 11,33
